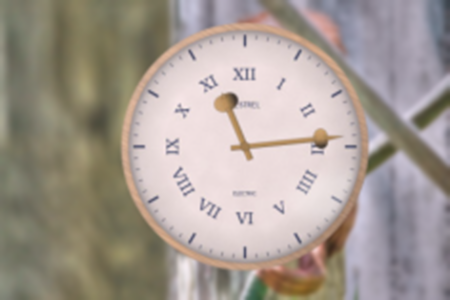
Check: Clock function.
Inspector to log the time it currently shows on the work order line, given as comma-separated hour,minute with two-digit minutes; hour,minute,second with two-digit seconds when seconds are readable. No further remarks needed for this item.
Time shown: 11,14
